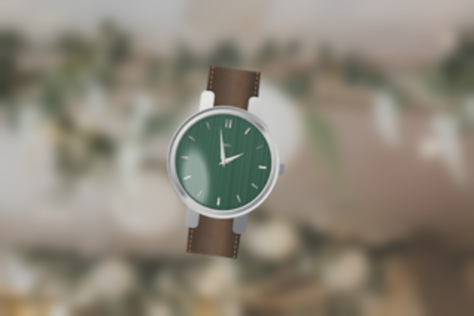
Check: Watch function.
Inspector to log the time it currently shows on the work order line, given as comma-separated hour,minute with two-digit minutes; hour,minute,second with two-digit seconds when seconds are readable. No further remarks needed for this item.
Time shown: 1,58
